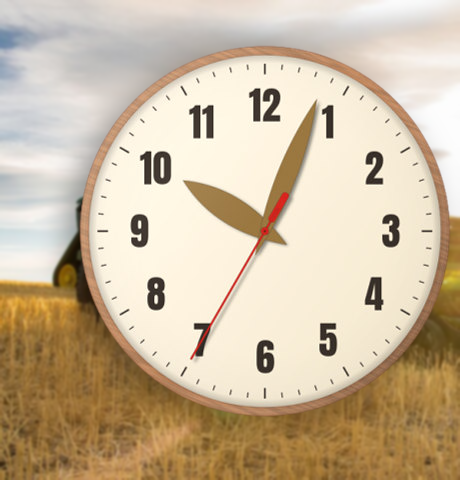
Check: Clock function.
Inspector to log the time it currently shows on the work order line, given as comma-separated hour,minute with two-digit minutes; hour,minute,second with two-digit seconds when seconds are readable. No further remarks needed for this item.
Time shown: 10,03,35
